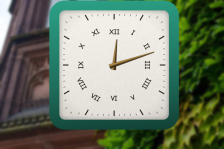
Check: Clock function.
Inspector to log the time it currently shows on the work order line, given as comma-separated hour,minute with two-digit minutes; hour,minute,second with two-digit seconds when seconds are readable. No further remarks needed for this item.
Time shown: 12,12
